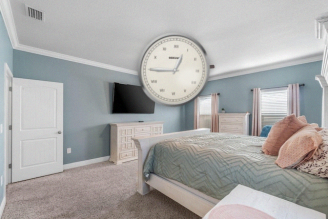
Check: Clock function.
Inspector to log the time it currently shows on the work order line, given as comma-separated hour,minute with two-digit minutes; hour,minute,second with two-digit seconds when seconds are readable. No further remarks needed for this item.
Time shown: 12,45
